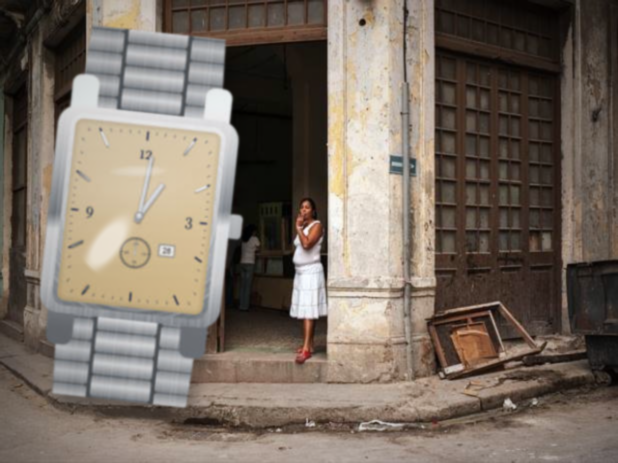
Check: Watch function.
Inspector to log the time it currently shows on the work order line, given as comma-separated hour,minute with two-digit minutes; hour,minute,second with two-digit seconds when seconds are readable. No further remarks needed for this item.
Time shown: 1,01
